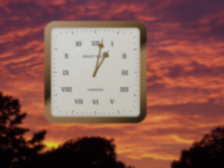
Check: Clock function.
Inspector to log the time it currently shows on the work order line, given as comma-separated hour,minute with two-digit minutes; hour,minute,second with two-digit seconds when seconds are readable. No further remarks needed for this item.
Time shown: 1,02
